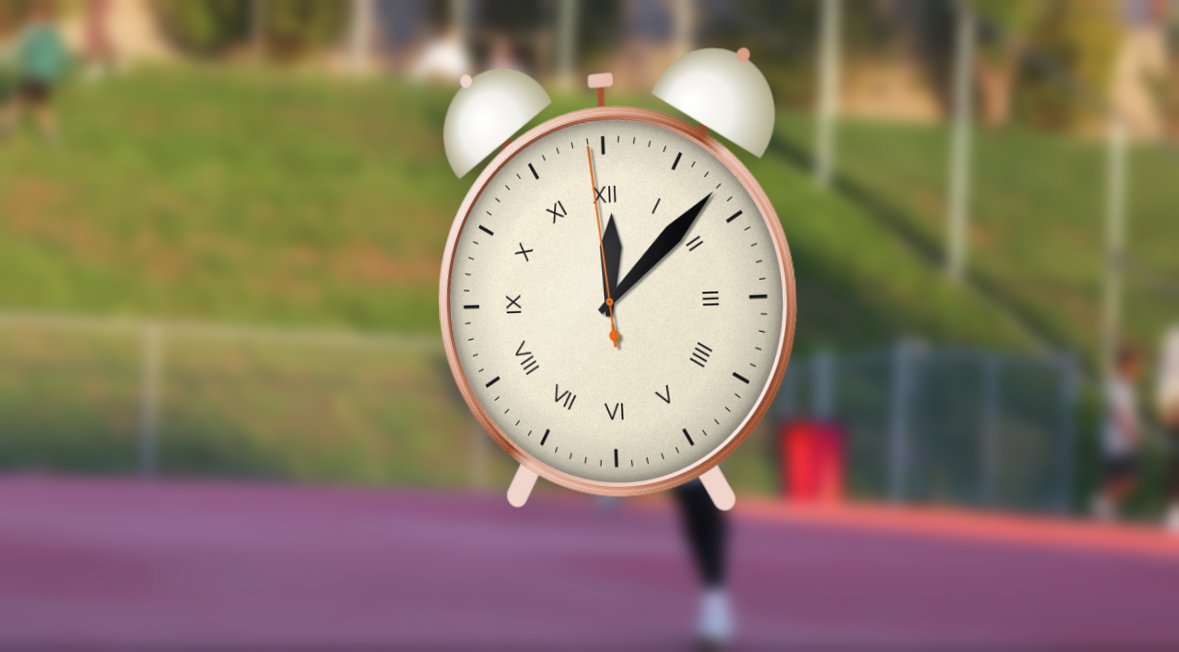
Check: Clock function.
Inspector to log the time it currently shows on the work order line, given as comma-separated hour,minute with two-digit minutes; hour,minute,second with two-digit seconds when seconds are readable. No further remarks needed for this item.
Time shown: 12,07,59
